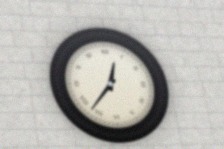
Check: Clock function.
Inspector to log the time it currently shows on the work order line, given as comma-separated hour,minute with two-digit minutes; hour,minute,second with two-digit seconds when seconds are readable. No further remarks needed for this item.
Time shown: 12,37
